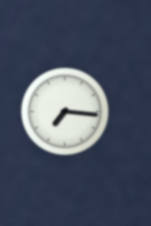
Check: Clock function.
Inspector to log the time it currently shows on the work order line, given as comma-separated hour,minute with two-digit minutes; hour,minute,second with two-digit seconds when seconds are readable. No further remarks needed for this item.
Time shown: 7,16
